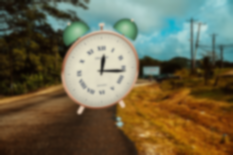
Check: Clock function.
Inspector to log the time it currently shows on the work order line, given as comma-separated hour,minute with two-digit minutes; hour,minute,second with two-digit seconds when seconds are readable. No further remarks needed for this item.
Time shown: 12,16
